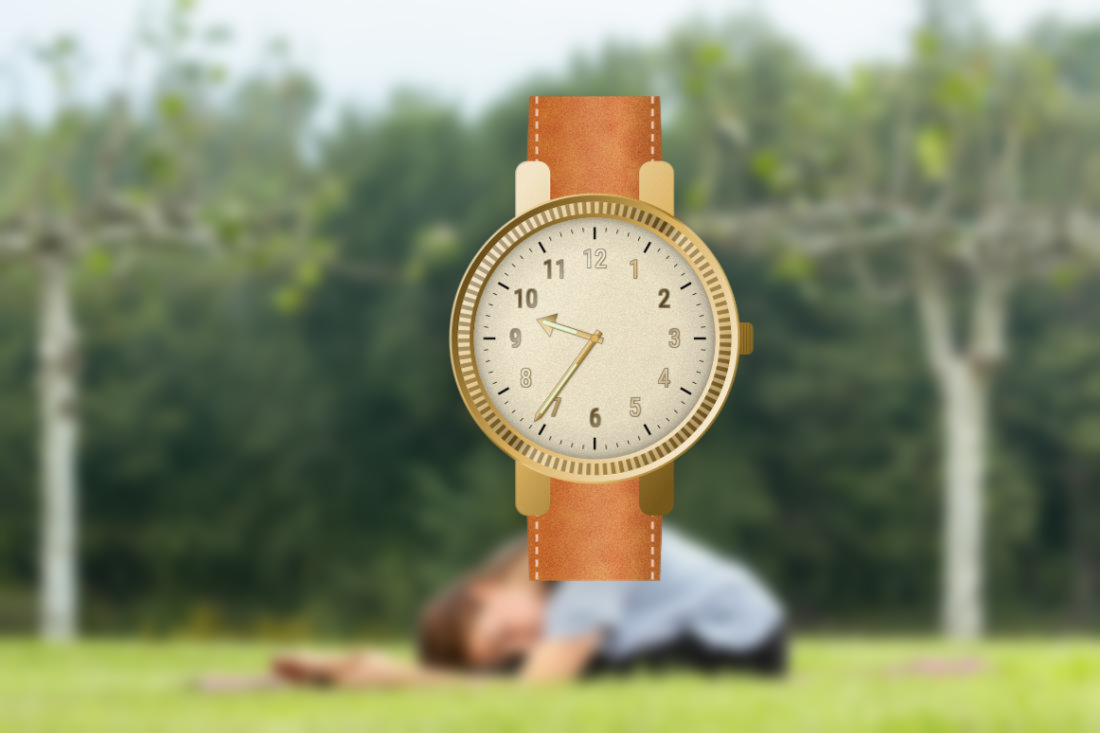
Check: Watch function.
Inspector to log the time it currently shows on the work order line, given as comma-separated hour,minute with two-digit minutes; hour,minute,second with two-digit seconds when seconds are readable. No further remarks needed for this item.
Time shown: 9,36
